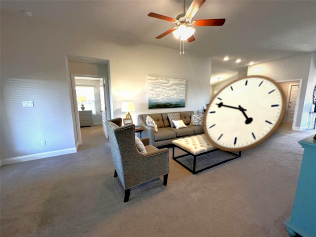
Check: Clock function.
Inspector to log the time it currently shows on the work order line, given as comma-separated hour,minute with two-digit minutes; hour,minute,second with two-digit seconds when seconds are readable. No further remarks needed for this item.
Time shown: 4,48
